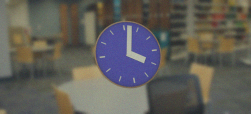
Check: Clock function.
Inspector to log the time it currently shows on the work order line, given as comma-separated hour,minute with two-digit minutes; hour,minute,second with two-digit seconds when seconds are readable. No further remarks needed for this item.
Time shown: 4,02
